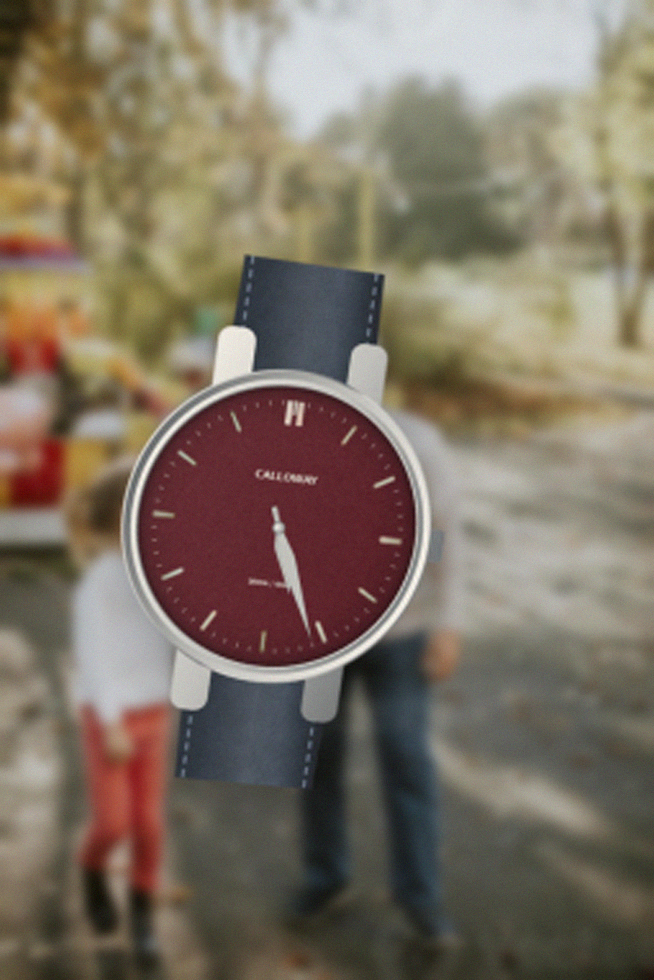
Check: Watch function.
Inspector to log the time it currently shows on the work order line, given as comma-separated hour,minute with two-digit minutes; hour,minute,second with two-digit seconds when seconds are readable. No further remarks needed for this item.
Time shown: 5,26
